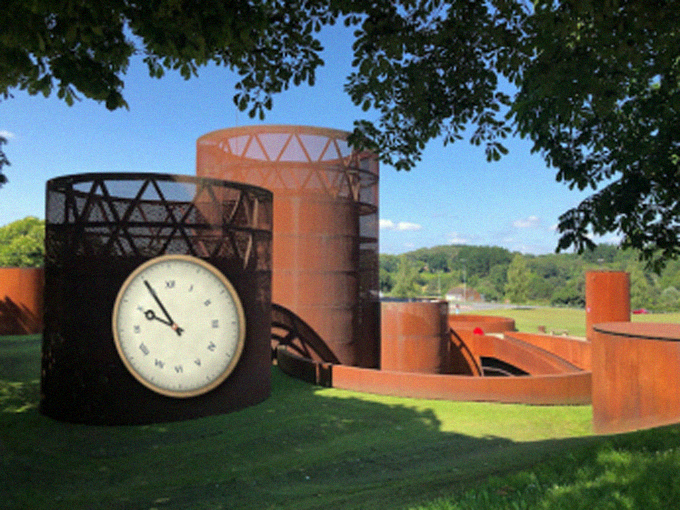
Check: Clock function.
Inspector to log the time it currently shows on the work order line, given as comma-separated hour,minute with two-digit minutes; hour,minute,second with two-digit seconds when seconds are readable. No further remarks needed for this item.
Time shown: 9,55
